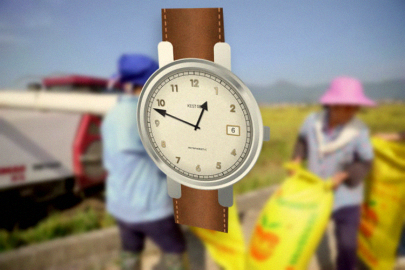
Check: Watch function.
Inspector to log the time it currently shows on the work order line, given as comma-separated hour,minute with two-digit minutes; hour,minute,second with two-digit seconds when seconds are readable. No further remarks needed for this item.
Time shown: 12,48
